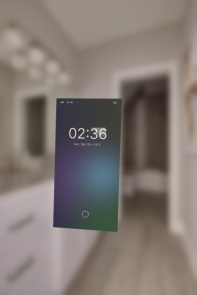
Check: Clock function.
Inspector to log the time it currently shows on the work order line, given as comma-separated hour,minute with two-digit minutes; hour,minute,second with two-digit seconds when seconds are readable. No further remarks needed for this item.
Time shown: 2,36
